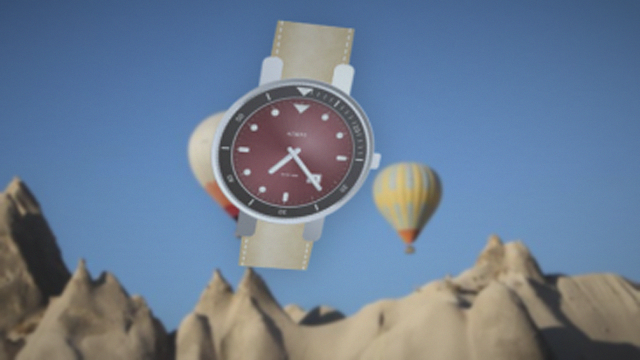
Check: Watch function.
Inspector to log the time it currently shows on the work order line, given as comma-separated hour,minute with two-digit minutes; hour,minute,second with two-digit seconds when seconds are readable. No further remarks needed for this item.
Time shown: 7,23
